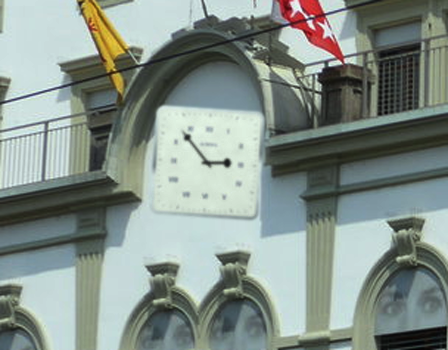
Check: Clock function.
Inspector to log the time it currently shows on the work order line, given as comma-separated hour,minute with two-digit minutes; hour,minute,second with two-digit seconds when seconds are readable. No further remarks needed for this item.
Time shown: 2,53
